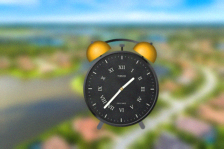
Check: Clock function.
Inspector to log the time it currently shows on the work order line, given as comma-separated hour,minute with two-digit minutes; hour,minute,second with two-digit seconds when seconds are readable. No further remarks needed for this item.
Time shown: 1,37
